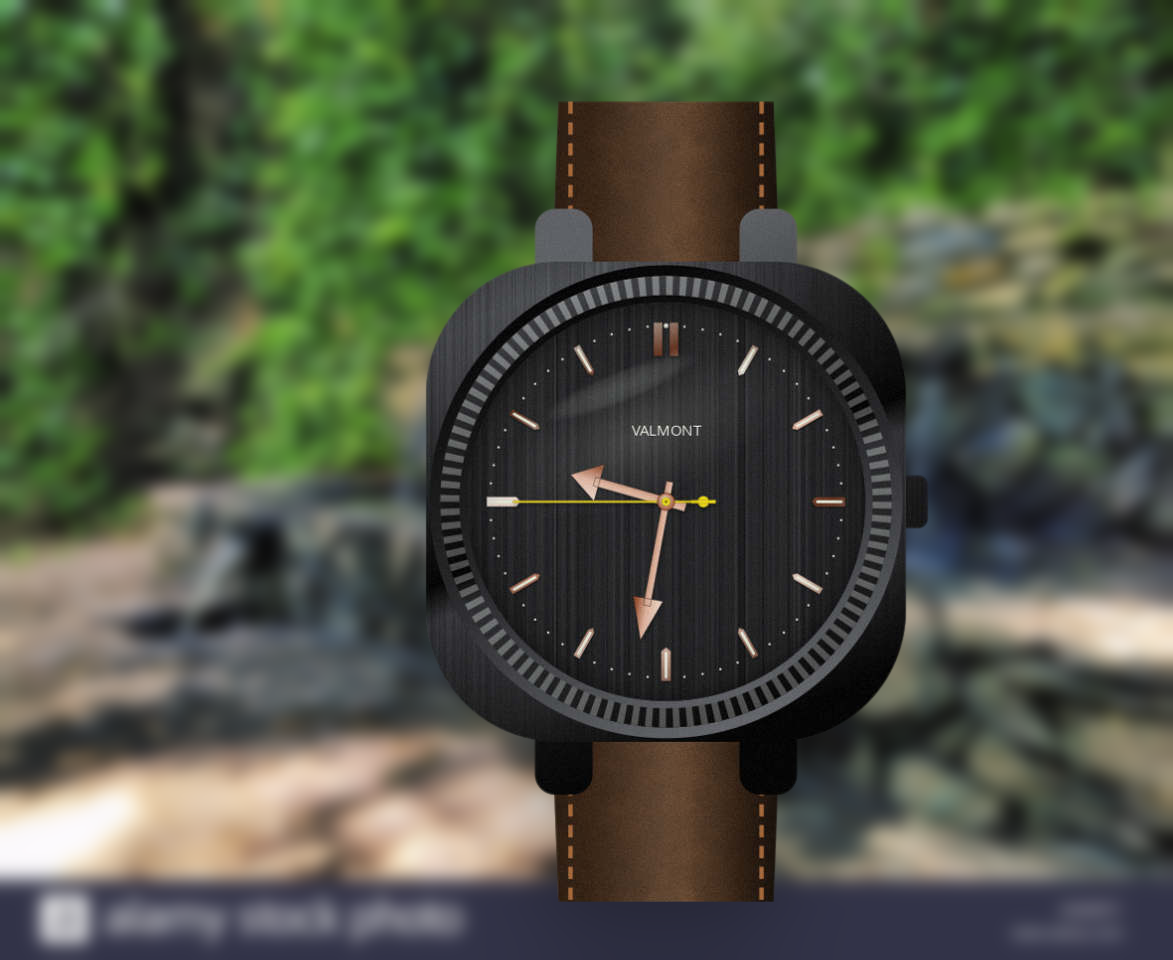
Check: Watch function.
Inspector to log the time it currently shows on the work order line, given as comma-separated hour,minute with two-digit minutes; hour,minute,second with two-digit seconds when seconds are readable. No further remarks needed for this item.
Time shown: 9,31,45
